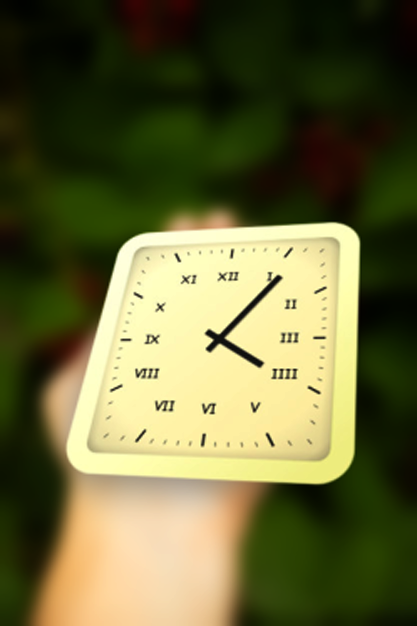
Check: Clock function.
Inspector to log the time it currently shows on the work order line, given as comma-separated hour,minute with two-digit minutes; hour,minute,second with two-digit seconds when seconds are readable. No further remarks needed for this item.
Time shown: 4,06
